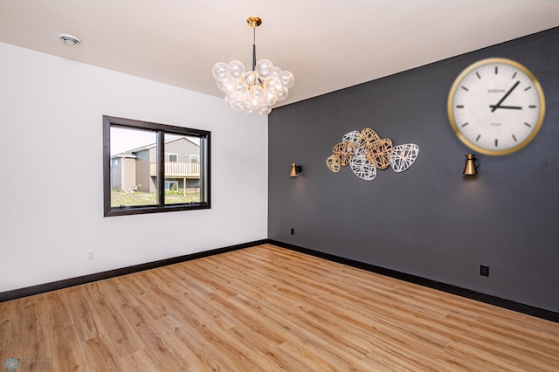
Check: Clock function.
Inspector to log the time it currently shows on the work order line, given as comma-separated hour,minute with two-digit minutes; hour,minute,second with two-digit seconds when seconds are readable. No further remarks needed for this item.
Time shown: 3,07
